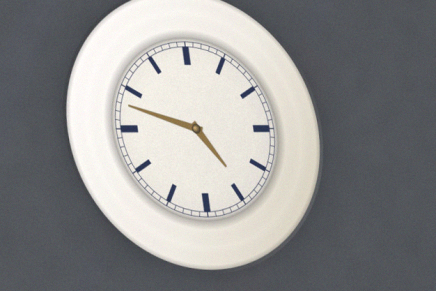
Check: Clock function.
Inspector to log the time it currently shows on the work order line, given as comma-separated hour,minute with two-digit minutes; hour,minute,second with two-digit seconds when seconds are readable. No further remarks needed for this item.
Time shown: 4,48
